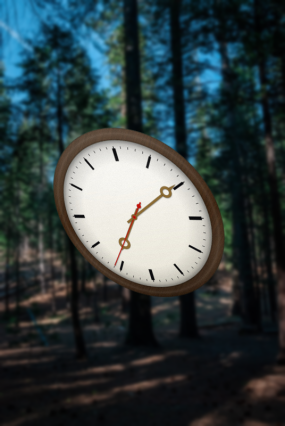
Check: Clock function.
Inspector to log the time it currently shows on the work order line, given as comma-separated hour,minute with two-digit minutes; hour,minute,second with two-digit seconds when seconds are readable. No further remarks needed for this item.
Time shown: 7,09,36
